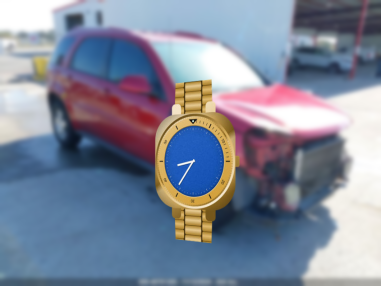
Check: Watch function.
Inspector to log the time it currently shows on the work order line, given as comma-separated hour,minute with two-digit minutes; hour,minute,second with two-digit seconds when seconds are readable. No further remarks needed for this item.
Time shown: 8,36
